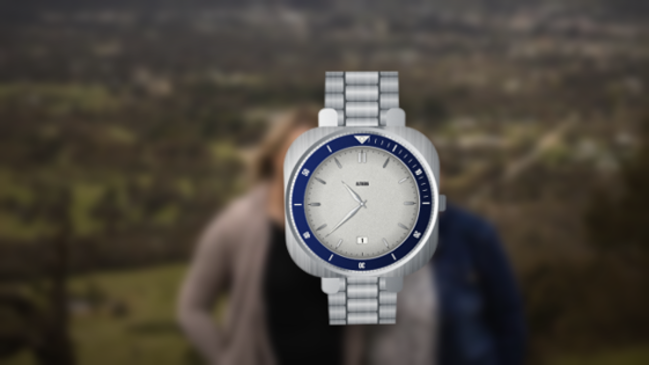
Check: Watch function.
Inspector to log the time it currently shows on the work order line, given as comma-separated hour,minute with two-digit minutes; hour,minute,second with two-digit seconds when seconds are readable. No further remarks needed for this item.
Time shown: 10,38
